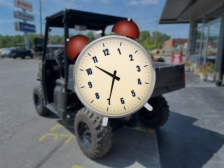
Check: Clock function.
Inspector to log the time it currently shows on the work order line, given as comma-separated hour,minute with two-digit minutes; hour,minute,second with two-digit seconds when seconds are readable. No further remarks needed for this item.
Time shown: 10,35
